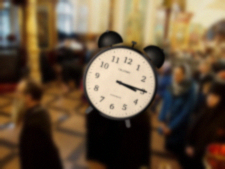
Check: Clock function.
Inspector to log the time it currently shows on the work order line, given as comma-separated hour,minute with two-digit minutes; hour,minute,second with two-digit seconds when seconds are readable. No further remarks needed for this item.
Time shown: 3,15
